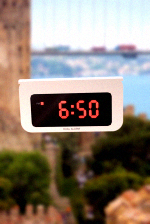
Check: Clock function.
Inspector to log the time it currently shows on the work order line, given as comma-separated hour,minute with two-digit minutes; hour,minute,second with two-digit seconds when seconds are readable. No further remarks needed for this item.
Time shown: 6,50
